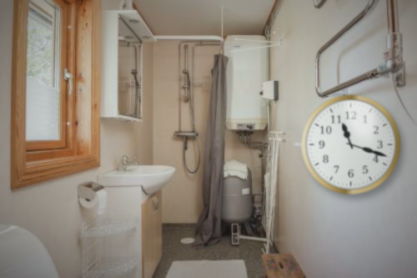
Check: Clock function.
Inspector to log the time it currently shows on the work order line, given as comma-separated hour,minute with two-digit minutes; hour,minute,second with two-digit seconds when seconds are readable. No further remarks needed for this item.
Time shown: 11,18
